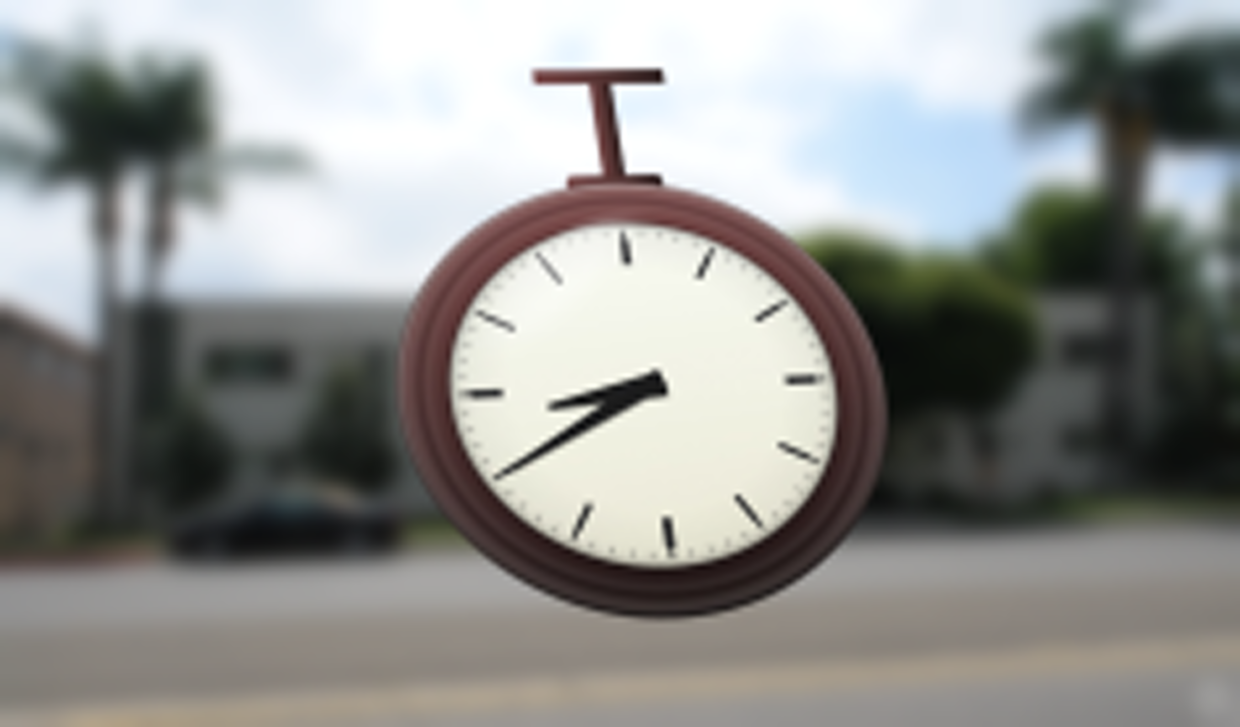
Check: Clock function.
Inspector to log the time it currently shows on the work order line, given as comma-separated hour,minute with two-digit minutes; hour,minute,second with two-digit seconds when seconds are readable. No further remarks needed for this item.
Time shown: 8,40
